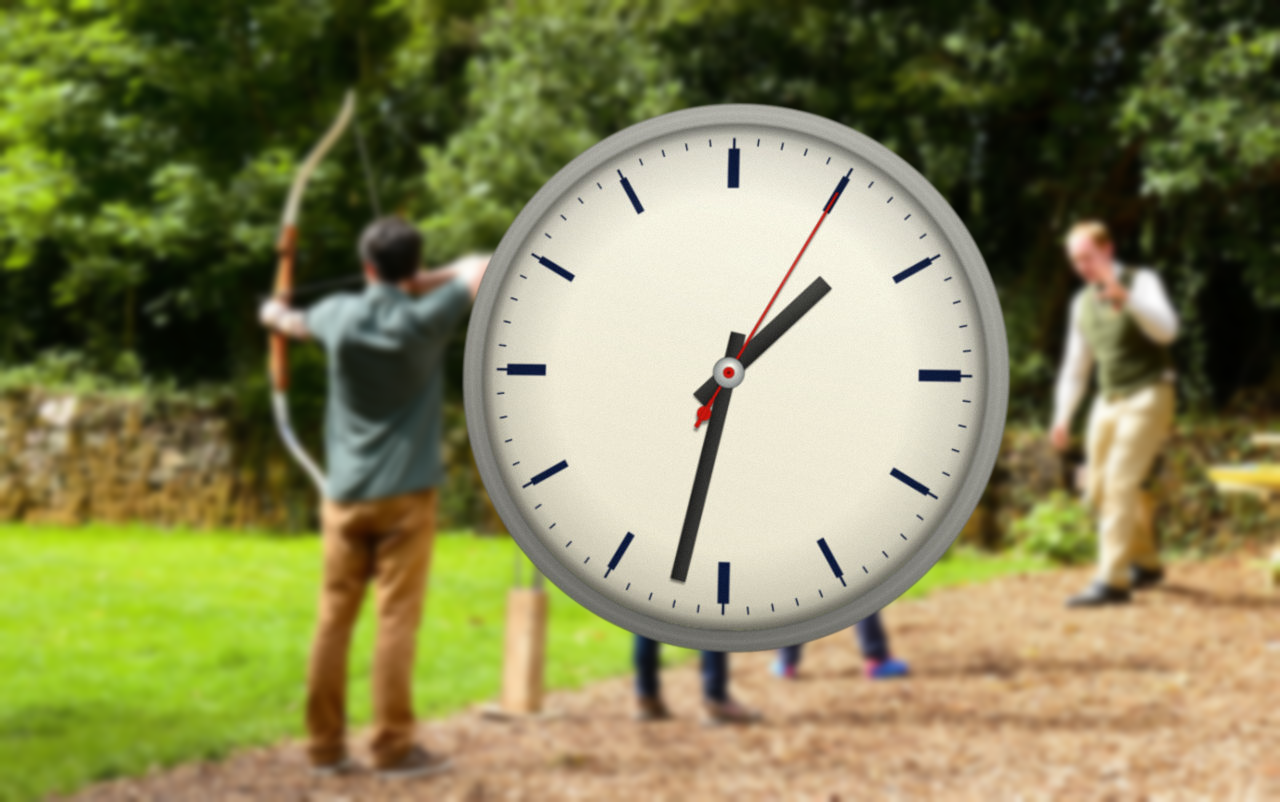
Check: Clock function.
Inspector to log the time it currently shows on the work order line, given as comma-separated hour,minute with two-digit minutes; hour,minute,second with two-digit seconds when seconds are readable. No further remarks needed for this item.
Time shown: 1,32,05
